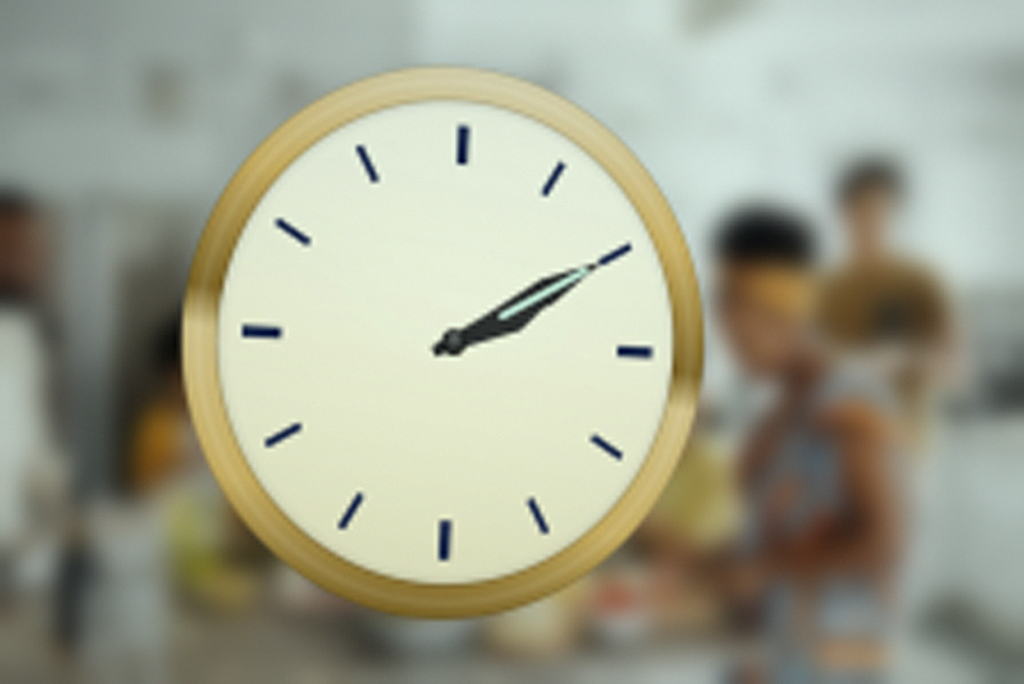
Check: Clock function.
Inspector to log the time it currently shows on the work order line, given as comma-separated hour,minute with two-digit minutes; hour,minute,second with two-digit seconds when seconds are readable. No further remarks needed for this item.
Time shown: 2,10
